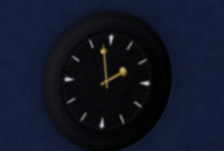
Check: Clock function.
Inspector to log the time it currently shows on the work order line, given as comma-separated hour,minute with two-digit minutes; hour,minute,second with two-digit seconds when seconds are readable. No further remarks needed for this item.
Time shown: 1,58
